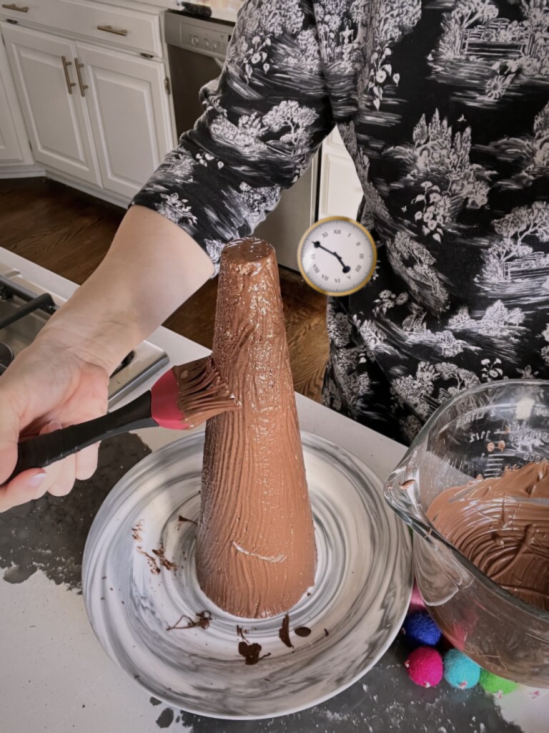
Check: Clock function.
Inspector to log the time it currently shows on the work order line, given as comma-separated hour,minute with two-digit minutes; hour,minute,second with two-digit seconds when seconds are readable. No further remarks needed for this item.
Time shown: 4,50
